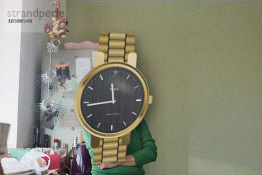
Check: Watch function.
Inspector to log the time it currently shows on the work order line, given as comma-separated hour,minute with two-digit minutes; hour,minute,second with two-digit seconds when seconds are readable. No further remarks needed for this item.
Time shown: 11,44
